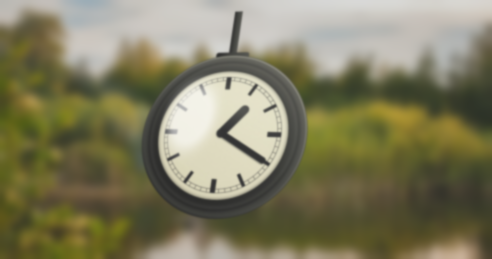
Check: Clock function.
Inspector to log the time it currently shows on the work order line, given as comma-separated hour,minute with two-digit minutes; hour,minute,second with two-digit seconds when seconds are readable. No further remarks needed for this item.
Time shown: 1,20
